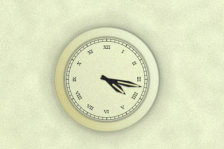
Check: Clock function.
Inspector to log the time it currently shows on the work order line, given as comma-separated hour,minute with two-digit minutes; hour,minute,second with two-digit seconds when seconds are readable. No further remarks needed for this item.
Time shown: 4,17
